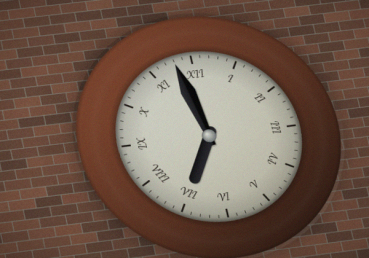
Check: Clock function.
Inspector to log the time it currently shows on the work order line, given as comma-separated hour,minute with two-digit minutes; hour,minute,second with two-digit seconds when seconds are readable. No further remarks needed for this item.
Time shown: 6,58
